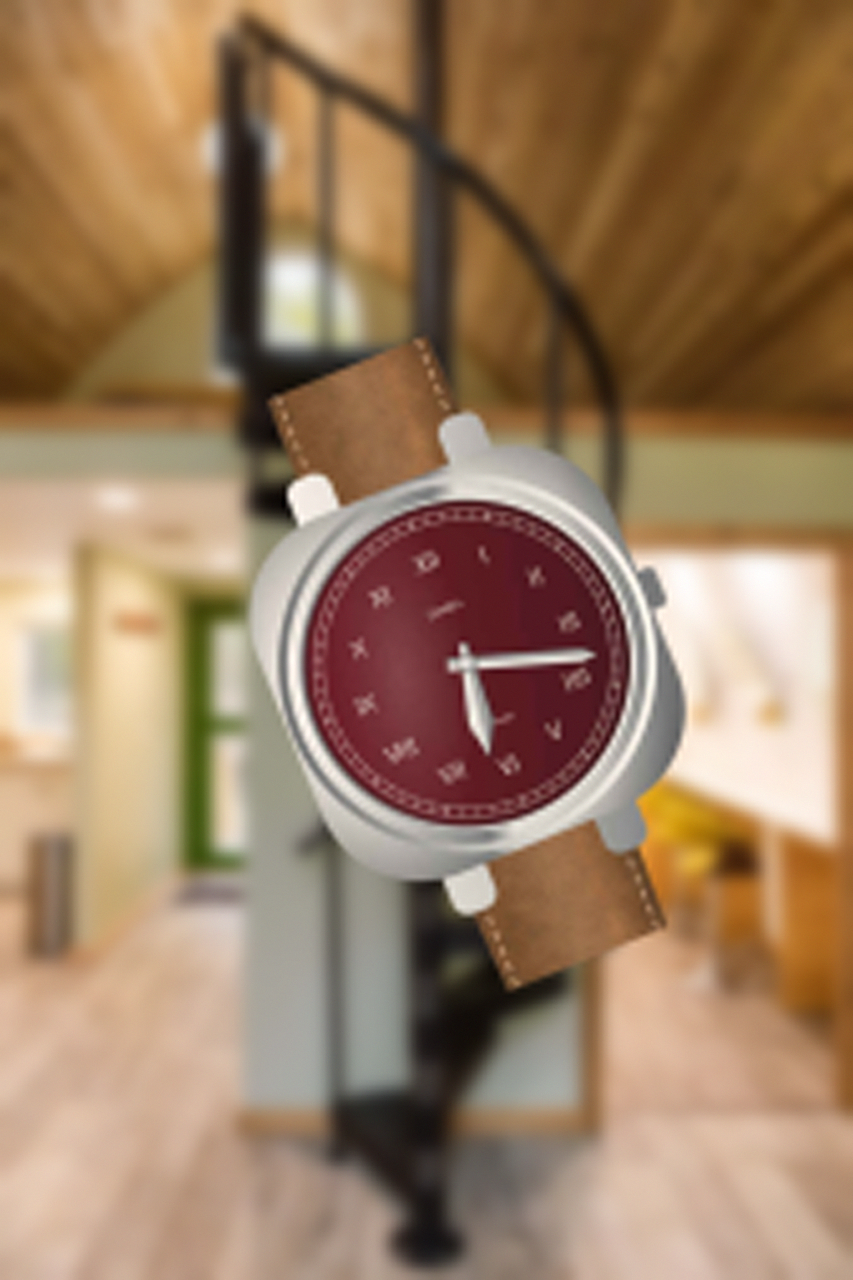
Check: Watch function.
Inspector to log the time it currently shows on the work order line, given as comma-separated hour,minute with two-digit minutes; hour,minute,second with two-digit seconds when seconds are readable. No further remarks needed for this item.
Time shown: 6,18
